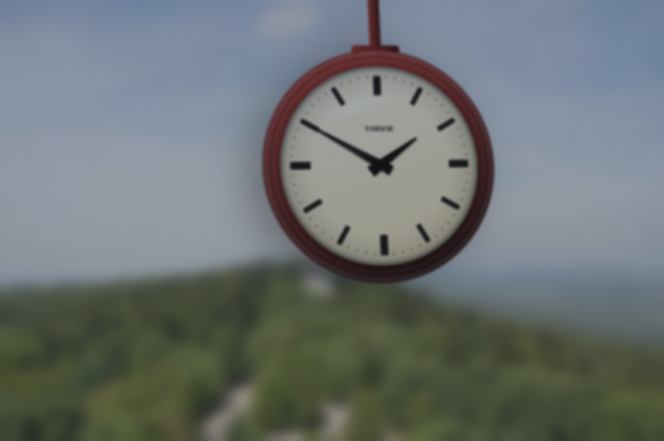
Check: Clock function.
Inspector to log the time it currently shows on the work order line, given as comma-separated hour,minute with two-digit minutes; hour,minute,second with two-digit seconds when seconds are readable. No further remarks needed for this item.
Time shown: 1,50
